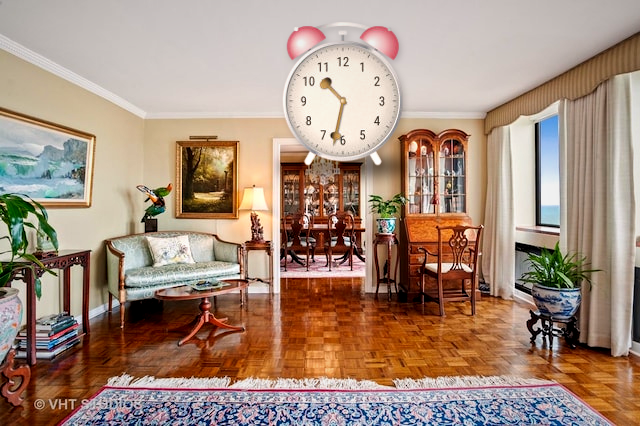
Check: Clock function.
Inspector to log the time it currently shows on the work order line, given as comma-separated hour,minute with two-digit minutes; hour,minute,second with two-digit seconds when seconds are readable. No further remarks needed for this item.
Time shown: 10,32
